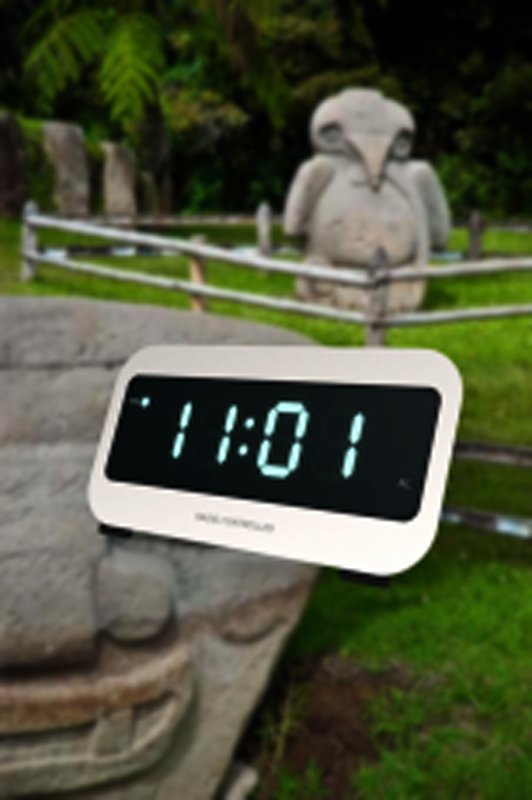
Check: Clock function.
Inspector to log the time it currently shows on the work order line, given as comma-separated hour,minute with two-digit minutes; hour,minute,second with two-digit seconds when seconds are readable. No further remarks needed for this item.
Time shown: 11,01
